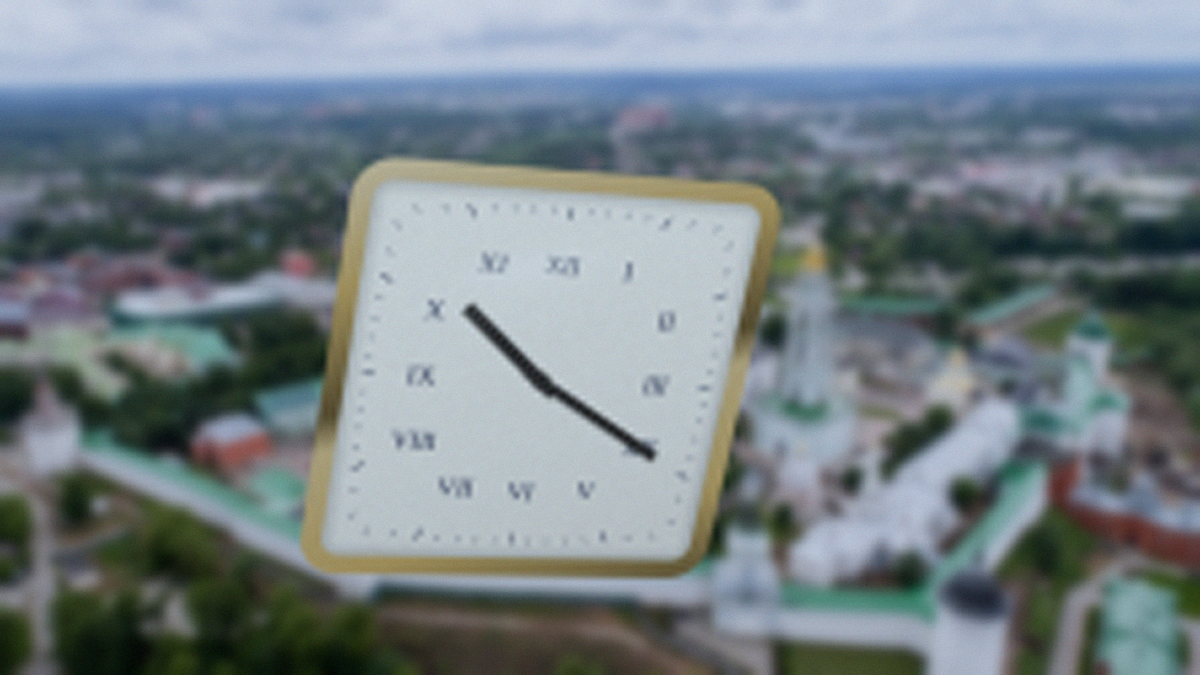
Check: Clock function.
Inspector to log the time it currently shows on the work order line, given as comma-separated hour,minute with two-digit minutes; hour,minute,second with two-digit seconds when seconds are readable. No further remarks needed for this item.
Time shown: 10,20
